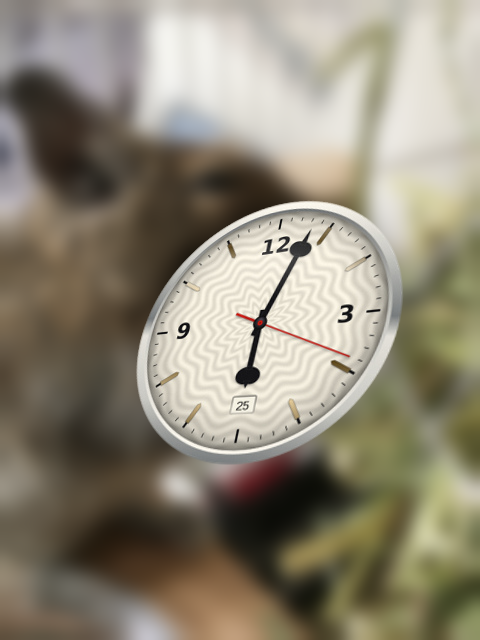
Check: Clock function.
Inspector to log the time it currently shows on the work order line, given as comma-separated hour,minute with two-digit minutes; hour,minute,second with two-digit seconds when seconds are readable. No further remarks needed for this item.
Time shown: 6,03,19
